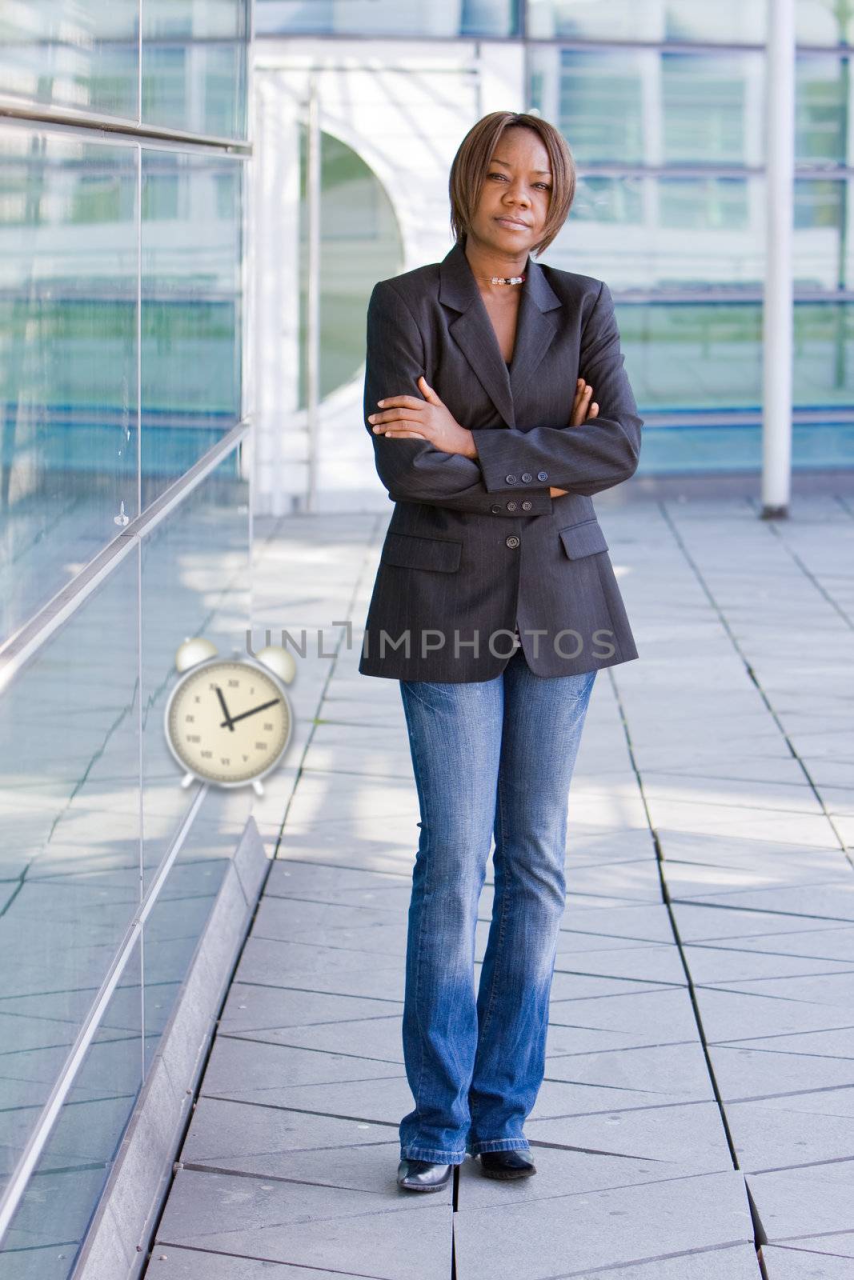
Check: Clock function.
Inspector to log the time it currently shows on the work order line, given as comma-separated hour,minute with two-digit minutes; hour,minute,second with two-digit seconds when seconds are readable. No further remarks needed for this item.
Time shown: 11,10
